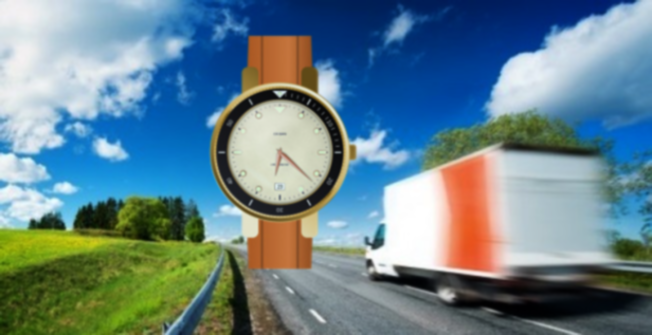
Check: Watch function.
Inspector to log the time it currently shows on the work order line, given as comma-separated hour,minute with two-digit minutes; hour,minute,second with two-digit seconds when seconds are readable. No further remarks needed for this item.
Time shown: 6,22
